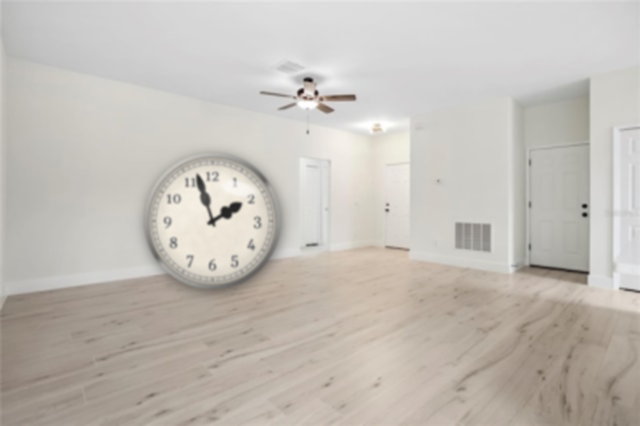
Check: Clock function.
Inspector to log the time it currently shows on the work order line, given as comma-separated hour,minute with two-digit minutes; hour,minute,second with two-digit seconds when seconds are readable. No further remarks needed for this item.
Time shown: 1,57
